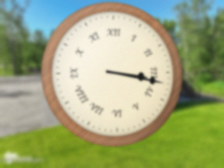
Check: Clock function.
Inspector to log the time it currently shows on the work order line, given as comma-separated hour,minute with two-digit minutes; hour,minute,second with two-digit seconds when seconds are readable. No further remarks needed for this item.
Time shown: 3,17
